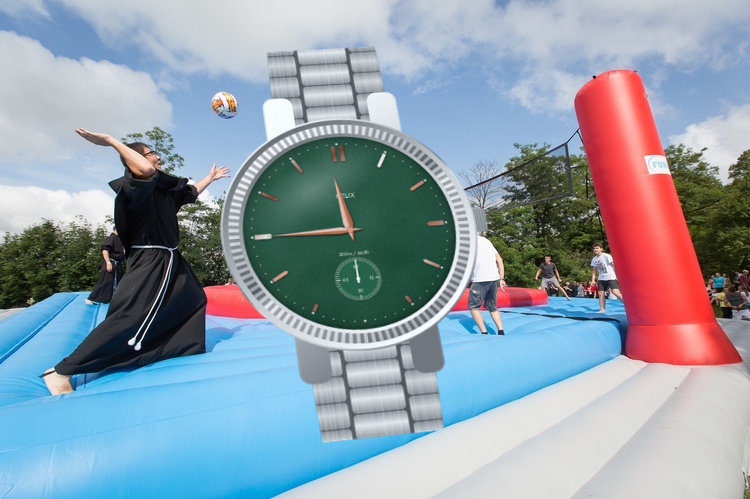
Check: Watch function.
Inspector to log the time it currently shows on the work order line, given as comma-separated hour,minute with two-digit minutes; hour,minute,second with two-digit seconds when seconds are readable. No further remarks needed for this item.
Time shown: 11,45
